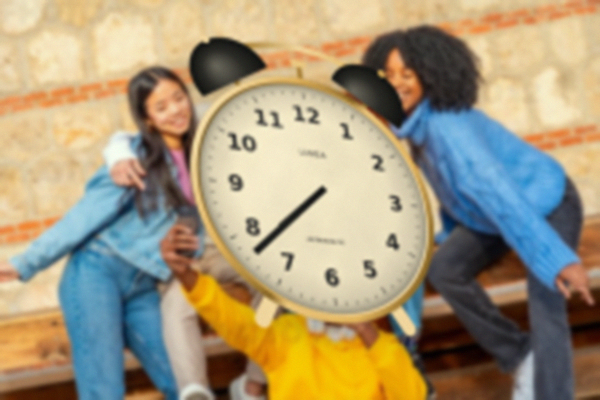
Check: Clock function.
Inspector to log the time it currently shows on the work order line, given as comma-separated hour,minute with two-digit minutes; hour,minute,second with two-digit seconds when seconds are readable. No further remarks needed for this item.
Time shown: 7,38
